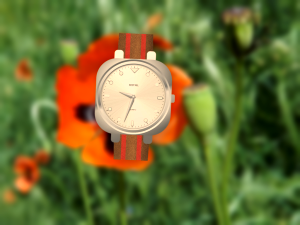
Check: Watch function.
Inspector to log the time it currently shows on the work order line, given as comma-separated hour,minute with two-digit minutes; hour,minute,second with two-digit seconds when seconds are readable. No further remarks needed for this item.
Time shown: 9,33
